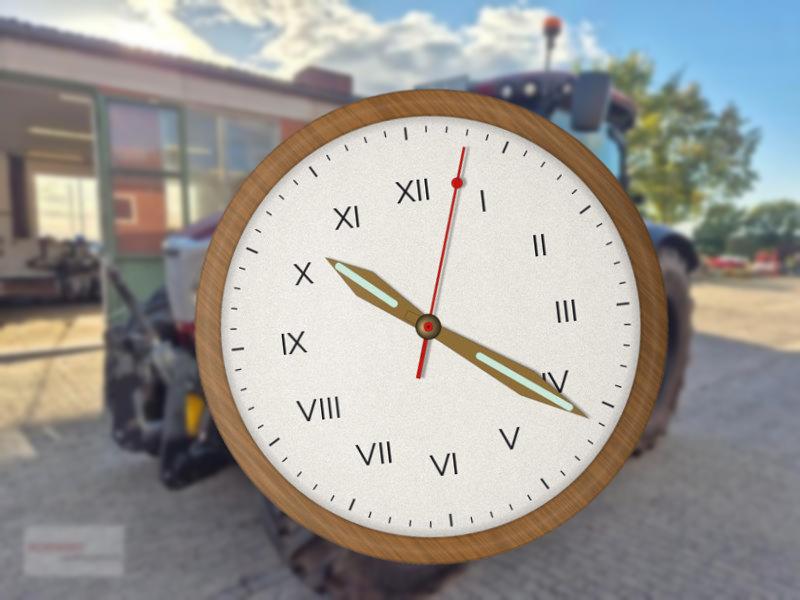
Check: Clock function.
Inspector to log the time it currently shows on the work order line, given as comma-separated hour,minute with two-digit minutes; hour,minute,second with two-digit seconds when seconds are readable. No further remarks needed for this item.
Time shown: 10,21,03
